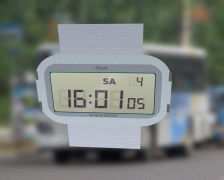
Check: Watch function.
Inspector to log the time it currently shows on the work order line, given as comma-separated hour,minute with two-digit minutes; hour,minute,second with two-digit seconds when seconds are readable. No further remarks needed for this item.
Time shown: 16,01,05
